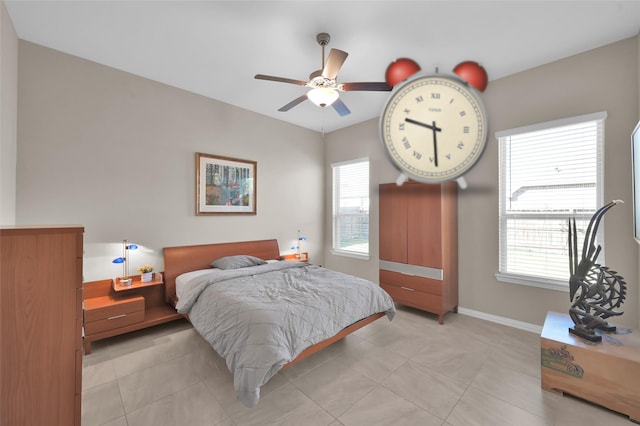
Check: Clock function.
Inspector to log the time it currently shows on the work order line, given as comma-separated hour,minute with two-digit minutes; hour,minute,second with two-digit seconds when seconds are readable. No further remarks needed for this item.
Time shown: 9,29
